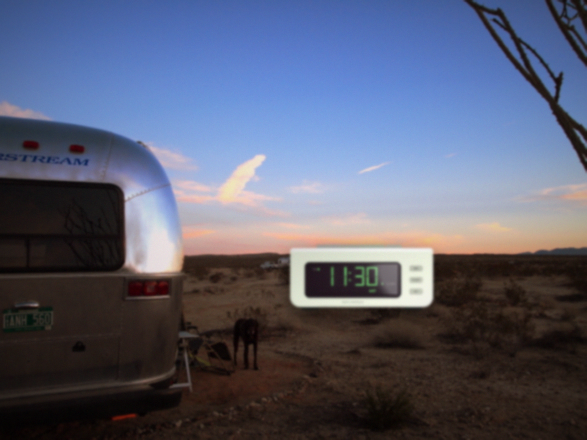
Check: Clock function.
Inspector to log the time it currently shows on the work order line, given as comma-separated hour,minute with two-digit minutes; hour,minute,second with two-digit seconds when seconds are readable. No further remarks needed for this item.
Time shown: 11,30
